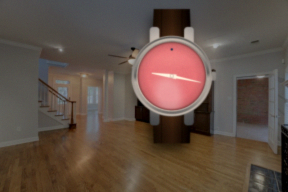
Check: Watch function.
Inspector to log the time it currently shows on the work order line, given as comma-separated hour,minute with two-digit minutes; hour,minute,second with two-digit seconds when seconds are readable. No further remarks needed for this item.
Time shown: 9,17
